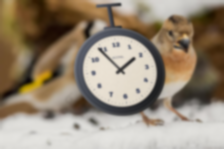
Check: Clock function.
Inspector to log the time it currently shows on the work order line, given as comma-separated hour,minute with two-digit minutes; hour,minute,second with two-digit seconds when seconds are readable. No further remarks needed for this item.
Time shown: 1,54
